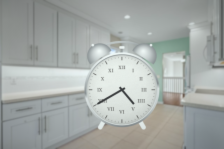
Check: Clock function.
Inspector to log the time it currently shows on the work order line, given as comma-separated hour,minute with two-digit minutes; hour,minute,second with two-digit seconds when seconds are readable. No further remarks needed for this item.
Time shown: 4,40
